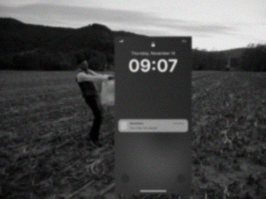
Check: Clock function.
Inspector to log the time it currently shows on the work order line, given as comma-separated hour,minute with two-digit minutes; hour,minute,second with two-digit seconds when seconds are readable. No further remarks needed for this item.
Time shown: 9,07
